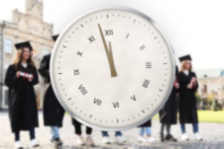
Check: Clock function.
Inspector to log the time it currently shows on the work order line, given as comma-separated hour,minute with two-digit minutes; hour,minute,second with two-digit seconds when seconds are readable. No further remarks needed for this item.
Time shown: 11,58
